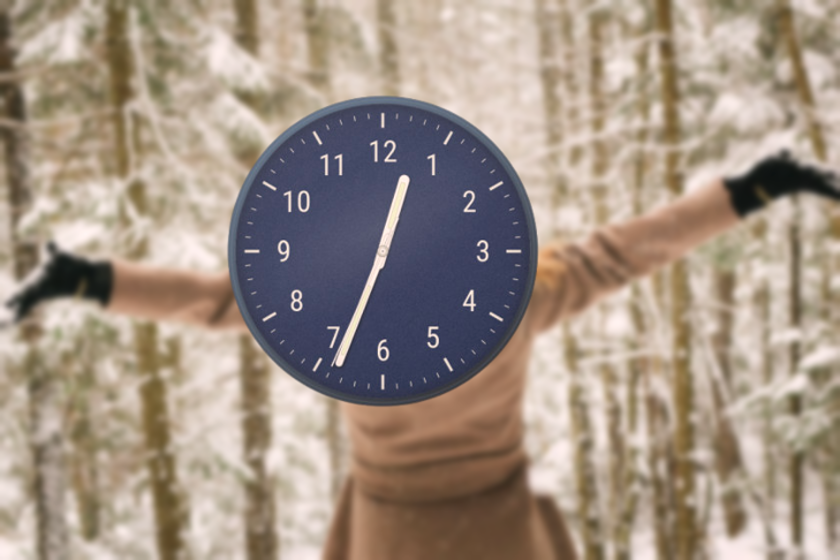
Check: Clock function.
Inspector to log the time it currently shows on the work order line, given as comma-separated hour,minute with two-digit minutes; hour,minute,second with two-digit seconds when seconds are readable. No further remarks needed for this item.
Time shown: 12,33,34
